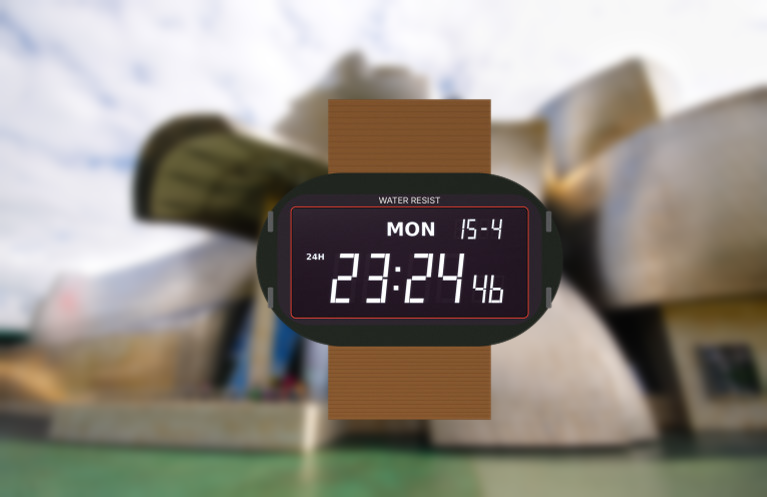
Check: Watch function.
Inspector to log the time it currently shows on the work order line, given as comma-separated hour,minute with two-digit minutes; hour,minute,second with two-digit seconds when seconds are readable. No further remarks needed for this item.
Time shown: 23,24,46
